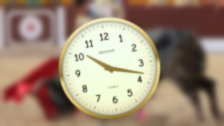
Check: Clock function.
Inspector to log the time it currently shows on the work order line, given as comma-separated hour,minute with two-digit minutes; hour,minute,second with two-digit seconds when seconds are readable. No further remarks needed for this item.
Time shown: 10,18
